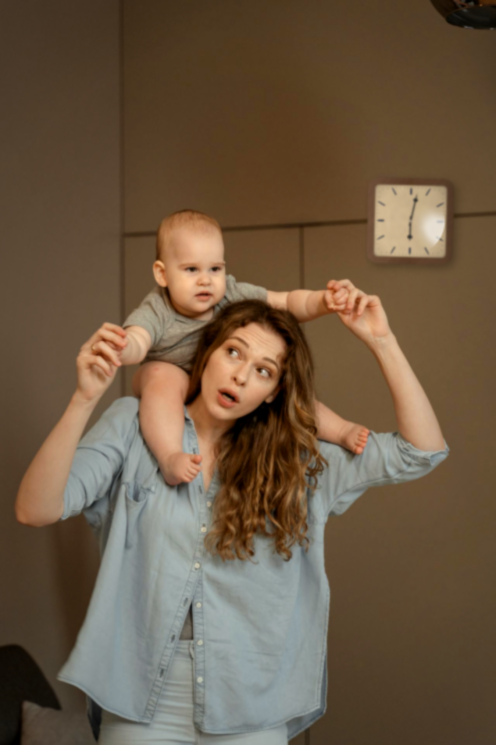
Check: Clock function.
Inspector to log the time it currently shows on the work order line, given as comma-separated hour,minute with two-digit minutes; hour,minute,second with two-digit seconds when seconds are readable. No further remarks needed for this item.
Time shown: 6,02
